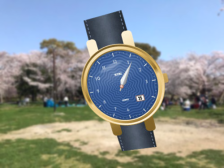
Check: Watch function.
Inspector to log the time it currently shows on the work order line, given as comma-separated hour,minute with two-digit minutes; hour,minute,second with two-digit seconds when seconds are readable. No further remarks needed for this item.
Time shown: 1,06
